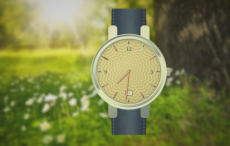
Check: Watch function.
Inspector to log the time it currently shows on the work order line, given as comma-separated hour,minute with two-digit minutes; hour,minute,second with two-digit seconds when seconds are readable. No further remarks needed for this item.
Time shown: 7,31
